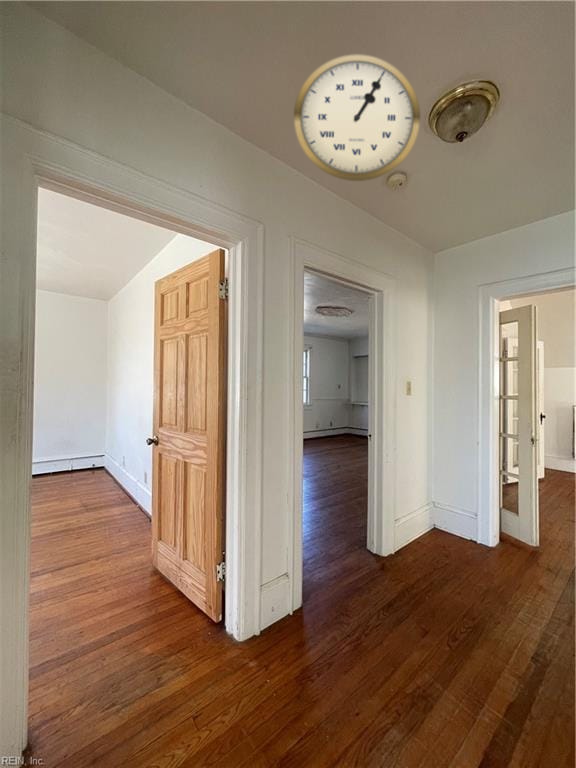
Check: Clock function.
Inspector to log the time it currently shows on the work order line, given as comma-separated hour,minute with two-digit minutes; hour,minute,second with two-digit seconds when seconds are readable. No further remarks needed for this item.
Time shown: 1,05
